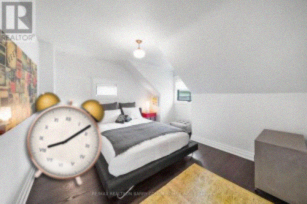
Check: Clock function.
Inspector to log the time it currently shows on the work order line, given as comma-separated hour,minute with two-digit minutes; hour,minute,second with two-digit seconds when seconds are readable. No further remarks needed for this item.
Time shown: 8,08
